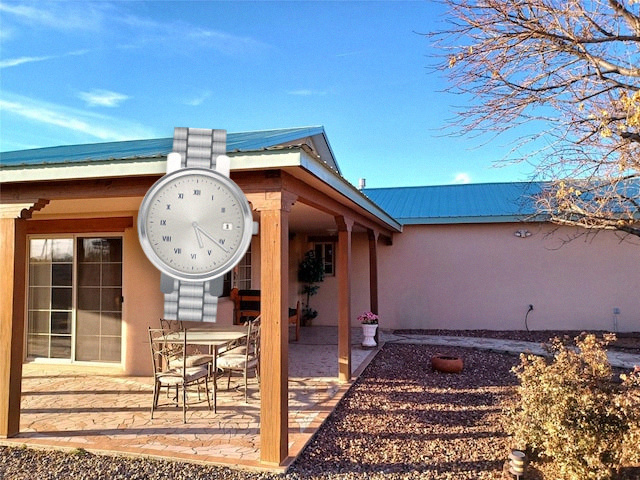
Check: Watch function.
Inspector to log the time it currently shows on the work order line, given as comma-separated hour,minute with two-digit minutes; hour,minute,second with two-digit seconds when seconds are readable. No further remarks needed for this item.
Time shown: 5,21
